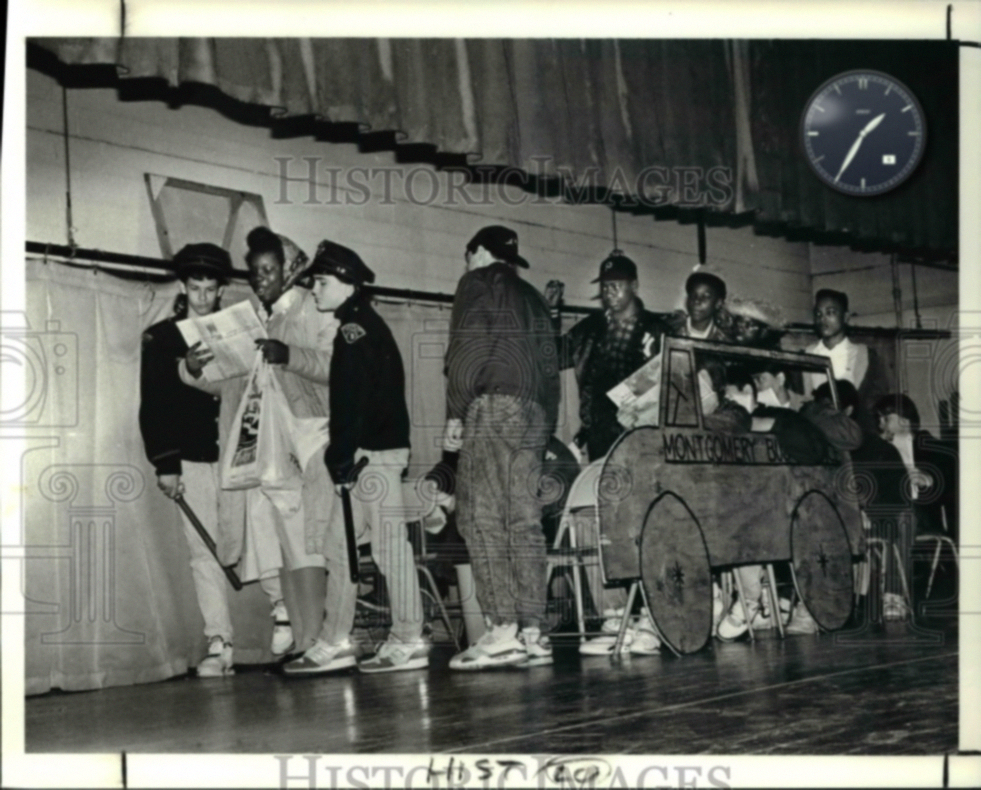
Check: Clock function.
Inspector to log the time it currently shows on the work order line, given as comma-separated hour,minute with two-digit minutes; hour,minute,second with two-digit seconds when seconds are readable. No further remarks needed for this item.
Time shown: 1,35
